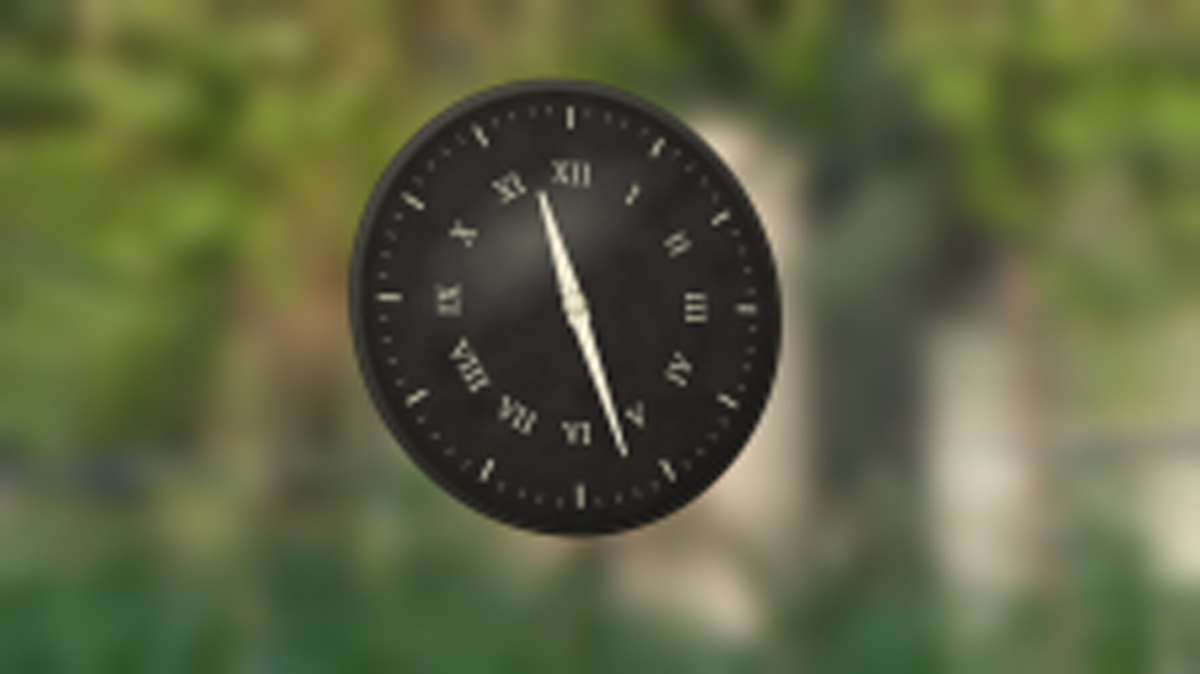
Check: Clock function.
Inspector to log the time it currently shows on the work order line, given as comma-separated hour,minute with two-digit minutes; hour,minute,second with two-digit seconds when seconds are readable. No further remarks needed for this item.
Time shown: 11,27
